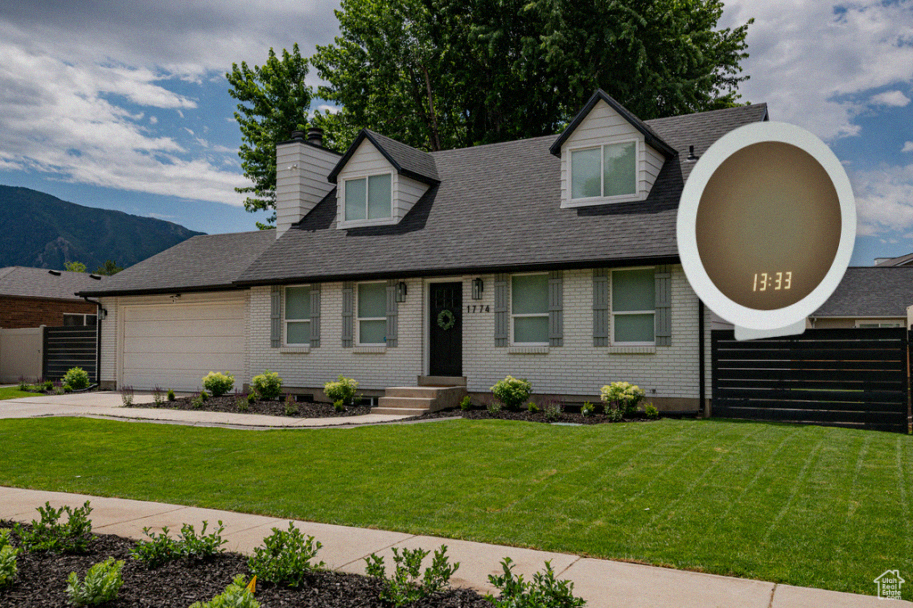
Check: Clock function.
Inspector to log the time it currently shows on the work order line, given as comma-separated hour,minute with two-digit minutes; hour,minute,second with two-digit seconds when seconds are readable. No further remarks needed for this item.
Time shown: 13,33
